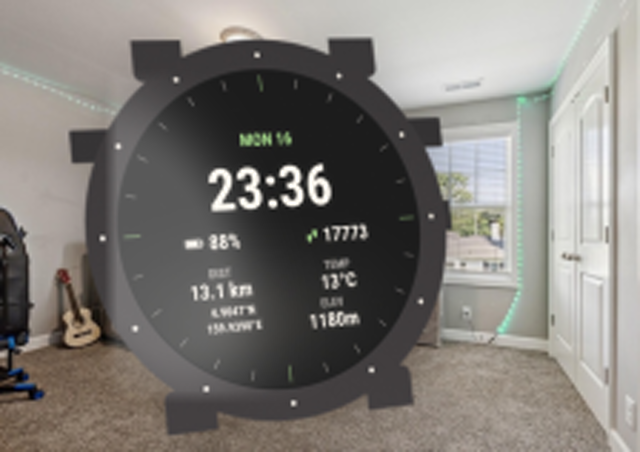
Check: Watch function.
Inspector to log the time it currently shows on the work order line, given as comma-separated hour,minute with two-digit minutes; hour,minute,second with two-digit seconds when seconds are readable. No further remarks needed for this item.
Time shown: 23,36
